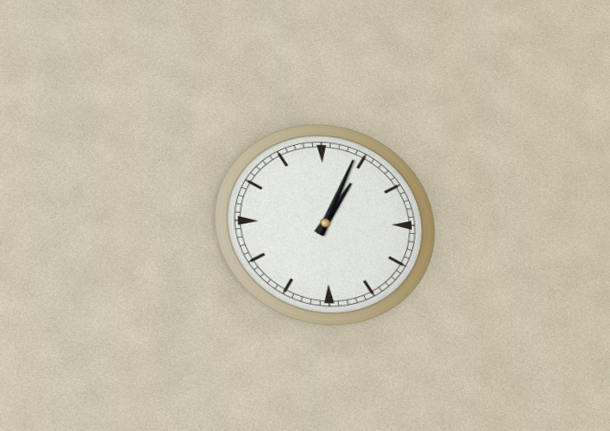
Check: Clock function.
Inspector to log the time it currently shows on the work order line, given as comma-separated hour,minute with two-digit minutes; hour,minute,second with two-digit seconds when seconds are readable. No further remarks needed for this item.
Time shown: 1,04
